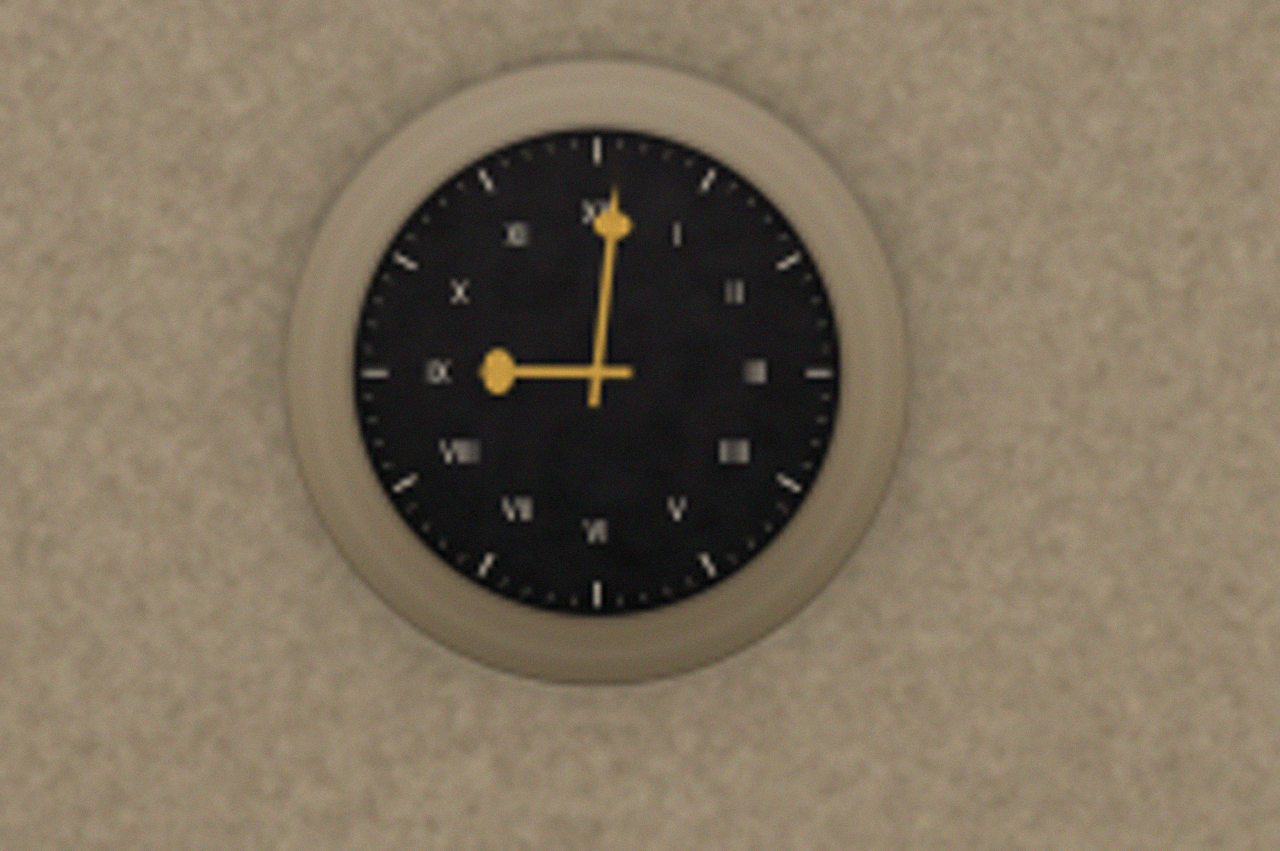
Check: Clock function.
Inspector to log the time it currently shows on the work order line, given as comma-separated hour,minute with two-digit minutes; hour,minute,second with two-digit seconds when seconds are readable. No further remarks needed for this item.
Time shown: 9,01
